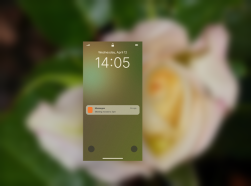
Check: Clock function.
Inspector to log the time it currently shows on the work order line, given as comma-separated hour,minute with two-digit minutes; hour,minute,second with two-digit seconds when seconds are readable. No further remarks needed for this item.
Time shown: 14,05
